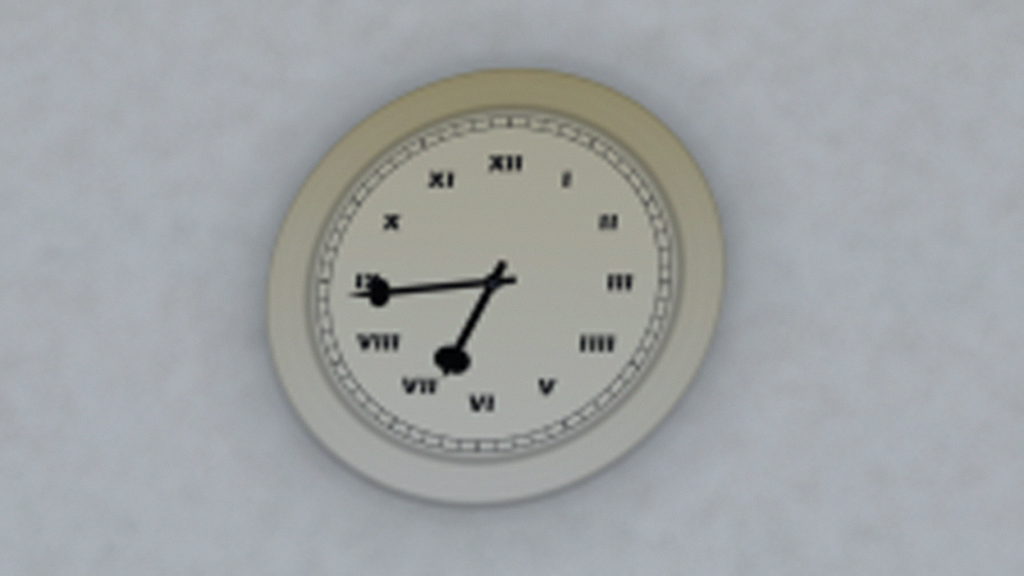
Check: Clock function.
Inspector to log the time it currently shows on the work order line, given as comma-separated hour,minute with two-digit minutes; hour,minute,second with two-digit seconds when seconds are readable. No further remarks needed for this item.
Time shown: 6,44
